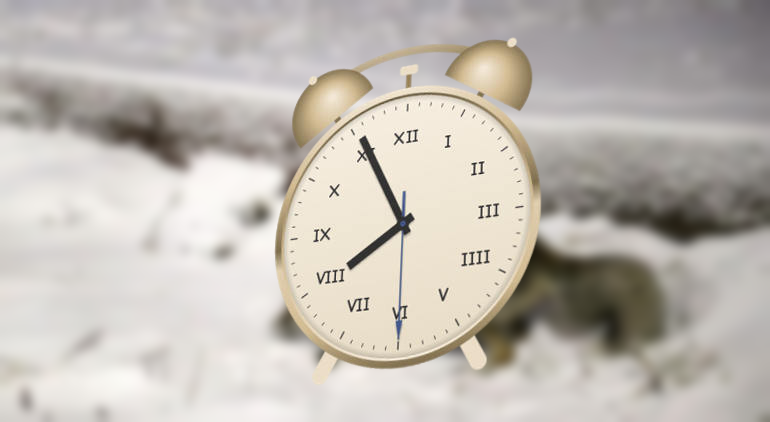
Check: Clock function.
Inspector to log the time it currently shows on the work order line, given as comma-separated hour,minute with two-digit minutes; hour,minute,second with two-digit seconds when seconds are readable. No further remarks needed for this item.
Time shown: 7,55,30
